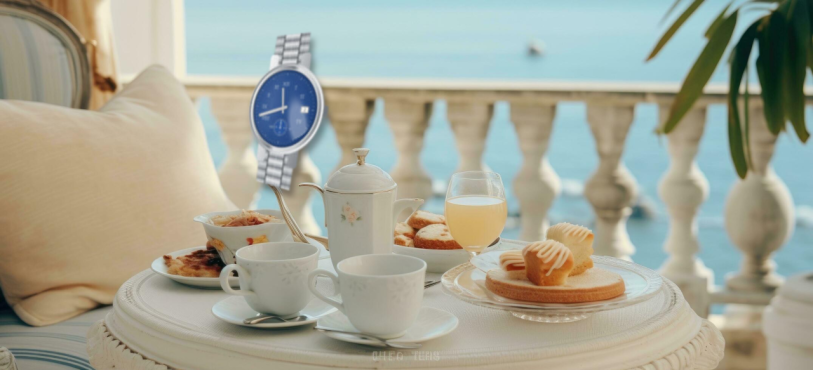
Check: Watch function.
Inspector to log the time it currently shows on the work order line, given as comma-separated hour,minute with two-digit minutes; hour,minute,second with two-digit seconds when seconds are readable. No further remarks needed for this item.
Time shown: 11,42
